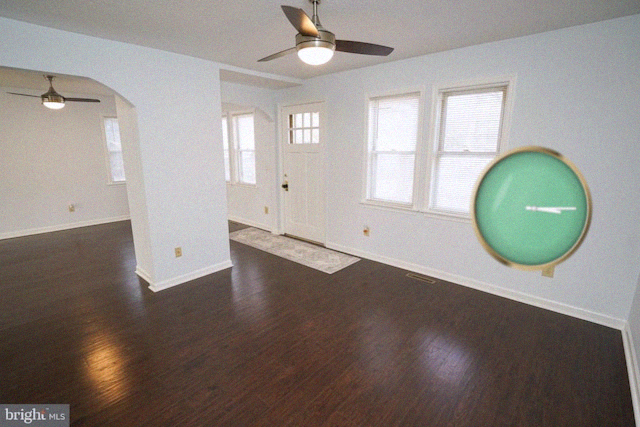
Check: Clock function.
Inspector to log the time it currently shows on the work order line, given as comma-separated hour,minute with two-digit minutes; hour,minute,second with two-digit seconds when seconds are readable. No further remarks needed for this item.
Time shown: 3,15
